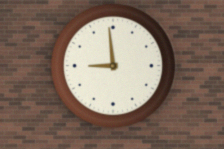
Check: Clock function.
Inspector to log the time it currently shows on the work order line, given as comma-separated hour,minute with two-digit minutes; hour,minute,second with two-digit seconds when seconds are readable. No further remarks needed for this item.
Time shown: 8,59
